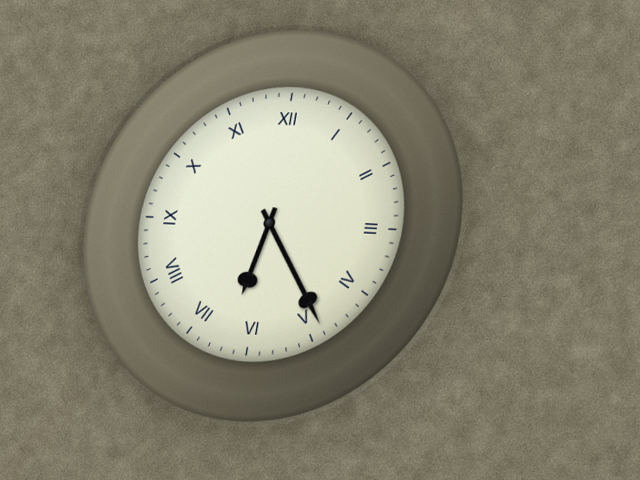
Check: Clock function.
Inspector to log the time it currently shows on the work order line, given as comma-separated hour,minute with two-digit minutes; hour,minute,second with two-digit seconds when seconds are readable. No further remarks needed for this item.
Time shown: 6,24
